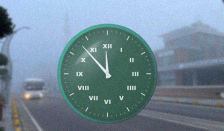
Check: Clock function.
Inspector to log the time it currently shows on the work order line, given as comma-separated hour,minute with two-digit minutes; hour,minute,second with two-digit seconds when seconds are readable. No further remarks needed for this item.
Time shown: 11,53
